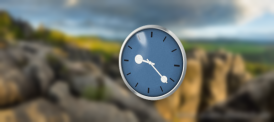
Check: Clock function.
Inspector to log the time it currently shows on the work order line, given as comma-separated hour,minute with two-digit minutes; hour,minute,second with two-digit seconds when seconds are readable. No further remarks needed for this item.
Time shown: 9,22
